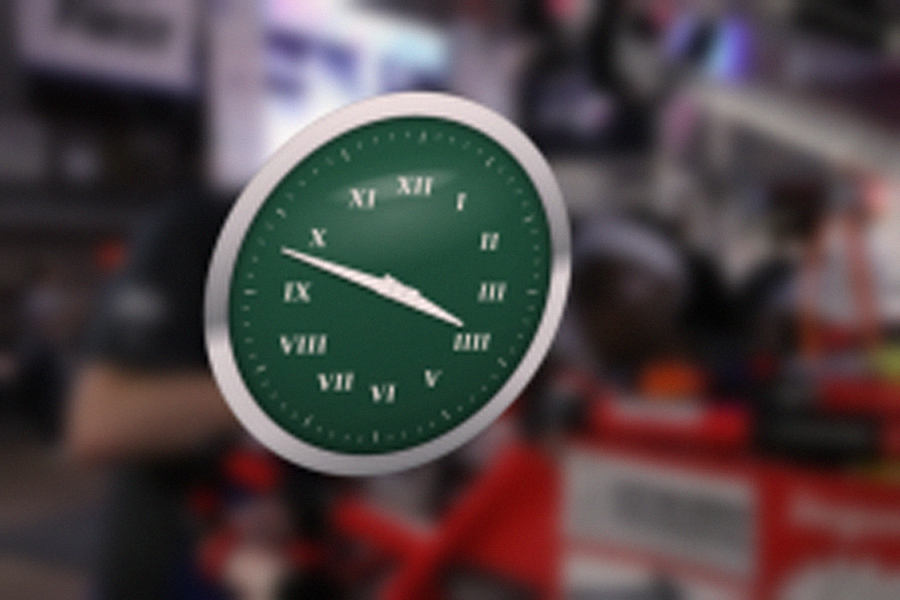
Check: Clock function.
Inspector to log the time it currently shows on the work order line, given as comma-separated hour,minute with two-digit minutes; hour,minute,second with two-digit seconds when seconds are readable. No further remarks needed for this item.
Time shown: 3,48
